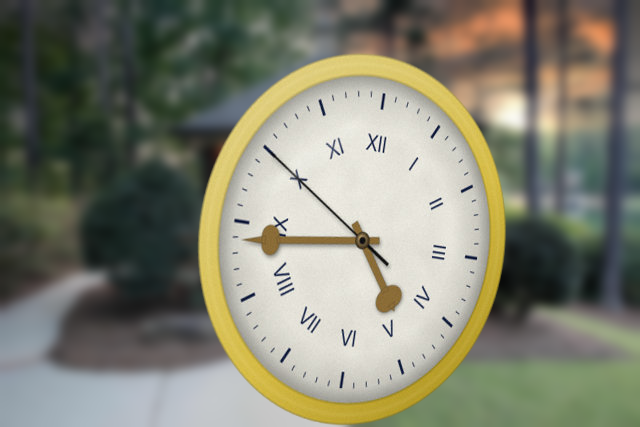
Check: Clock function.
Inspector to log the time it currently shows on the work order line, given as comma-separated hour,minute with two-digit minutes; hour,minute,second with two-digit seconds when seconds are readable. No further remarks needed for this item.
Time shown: 4,43,50
